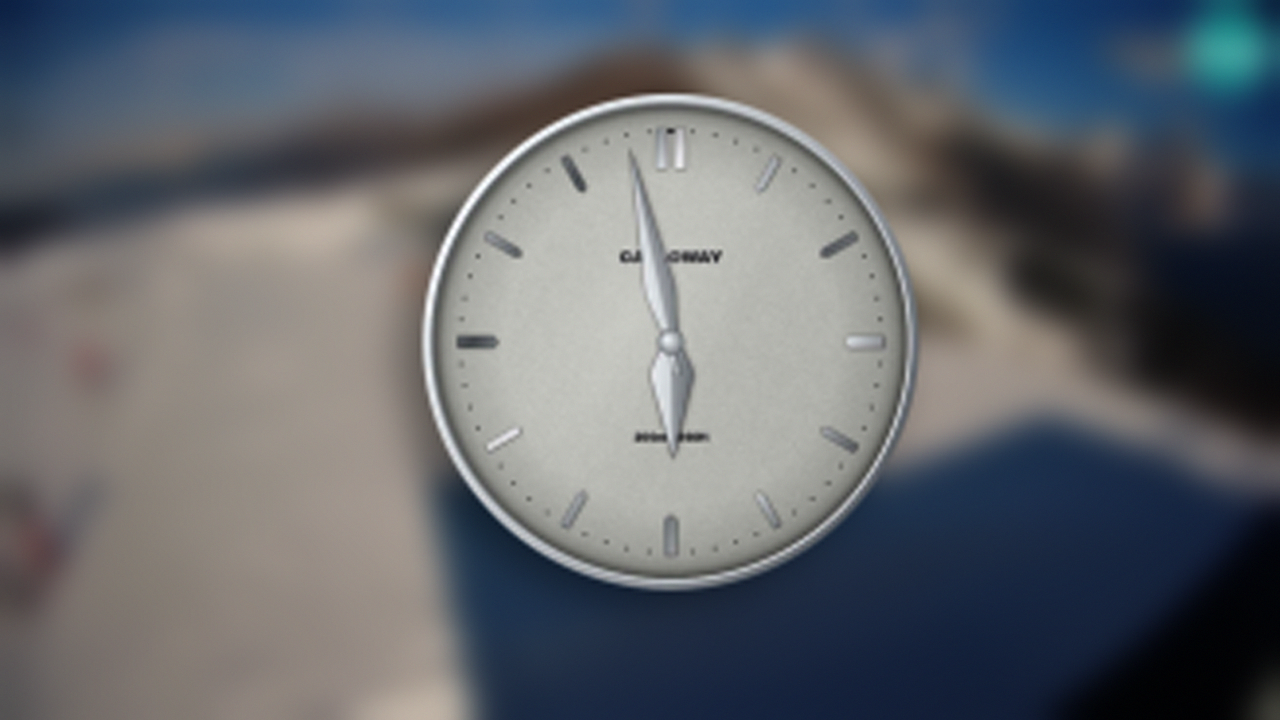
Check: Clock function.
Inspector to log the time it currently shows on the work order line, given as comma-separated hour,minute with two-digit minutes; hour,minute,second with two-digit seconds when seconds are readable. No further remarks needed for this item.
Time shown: 5,58
